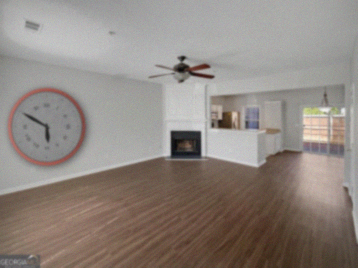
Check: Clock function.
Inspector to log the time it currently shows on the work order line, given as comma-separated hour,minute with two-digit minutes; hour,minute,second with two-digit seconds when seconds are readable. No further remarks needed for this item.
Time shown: 5,50
